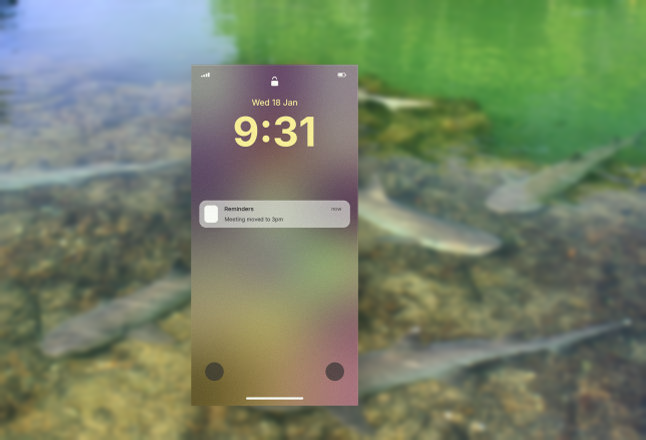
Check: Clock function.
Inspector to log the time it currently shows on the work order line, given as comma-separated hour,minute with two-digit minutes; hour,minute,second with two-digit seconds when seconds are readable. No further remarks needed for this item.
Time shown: 9,31
